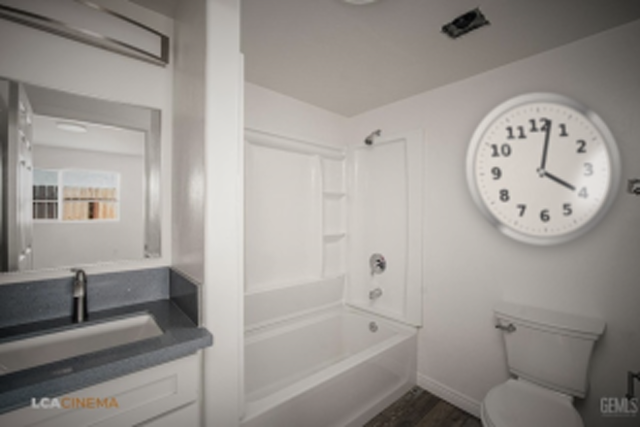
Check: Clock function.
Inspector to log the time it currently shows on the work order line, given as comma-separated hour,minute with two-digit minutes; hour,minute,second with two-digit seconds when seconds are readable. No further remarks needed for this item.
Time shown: 4,02
